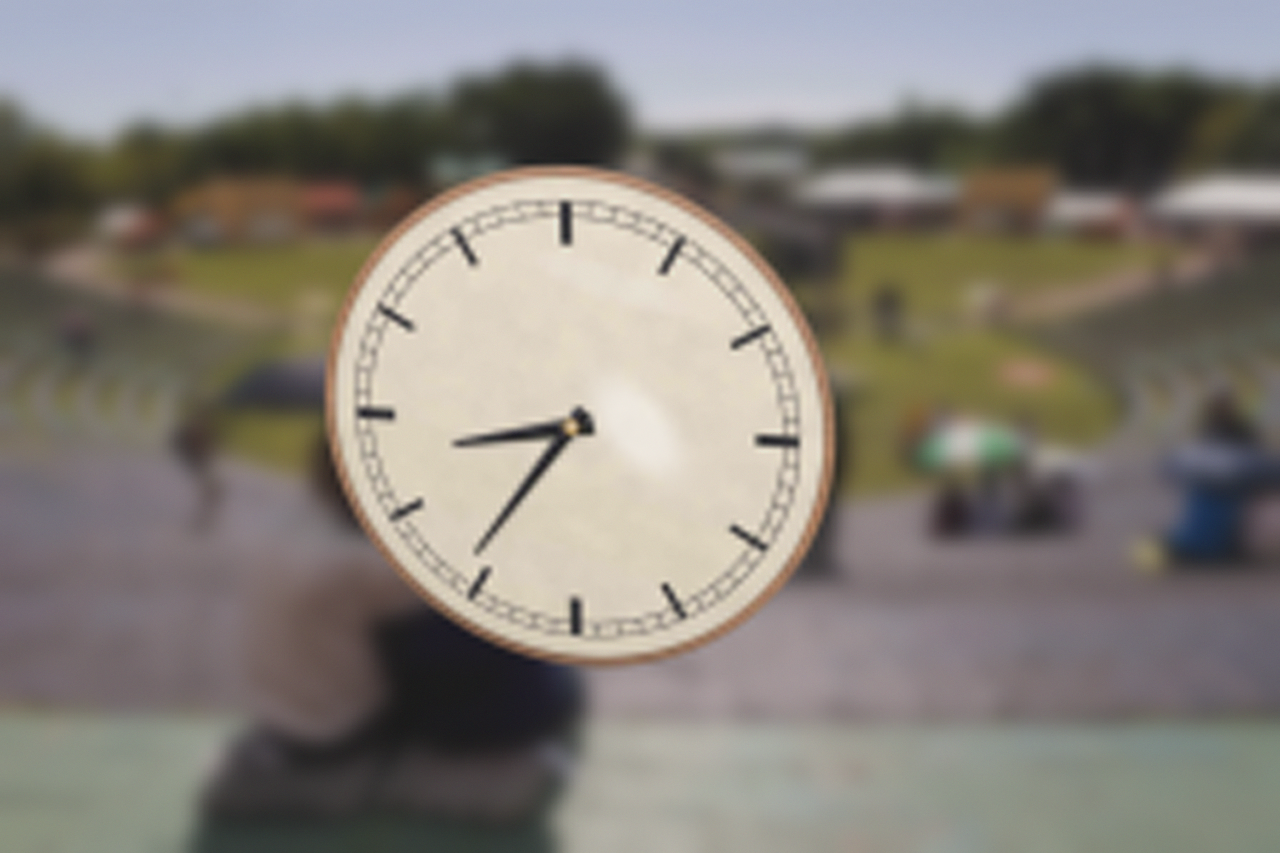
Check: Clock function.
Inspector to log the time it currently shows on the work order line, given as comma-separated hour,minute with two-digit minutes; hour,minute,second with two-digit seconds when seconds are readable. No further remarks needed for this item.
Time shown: 8,36
